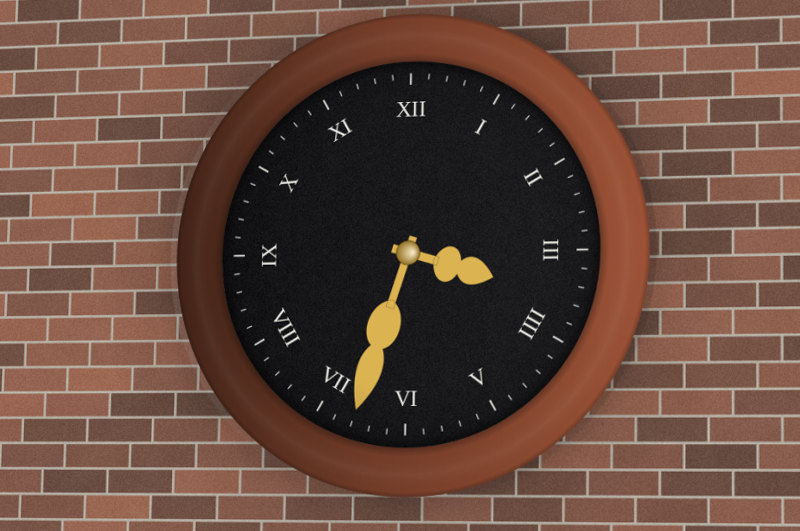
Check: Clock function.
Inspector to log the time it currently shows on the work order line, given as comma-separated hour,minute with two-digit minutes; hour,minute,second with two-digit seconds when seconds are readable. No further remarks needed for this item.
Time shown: 3,33
